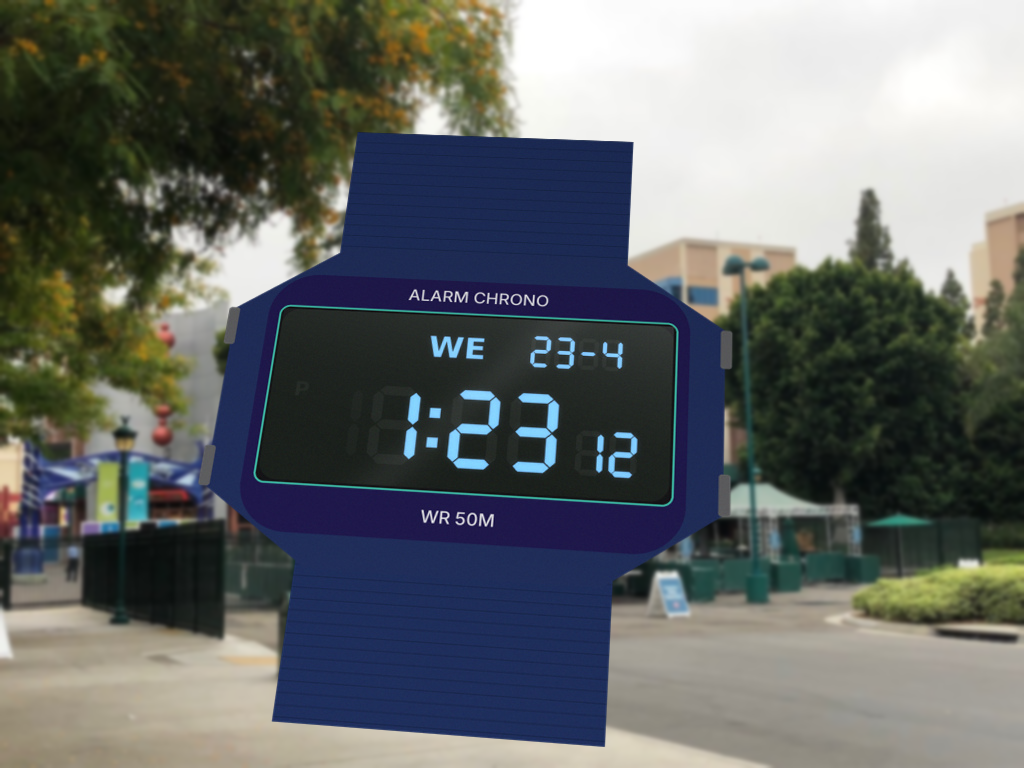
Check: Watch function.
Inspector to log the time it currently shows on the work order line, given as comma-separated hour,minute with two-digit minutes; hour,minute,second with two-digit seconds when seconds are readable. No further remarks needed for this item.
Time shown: 1,23,12
